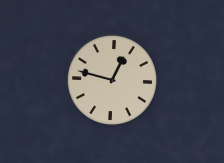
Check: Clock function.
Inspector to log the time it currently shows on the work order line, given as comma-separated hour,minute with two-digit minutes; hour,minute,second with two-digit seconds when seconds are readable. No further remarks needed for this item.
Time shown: 12,47
